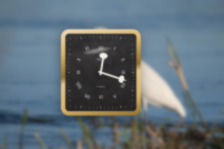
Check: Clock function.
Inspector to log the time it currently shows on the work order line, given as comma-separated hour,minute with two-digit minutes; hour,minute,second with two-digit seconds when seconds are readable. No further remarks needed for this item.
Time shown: 12,18
